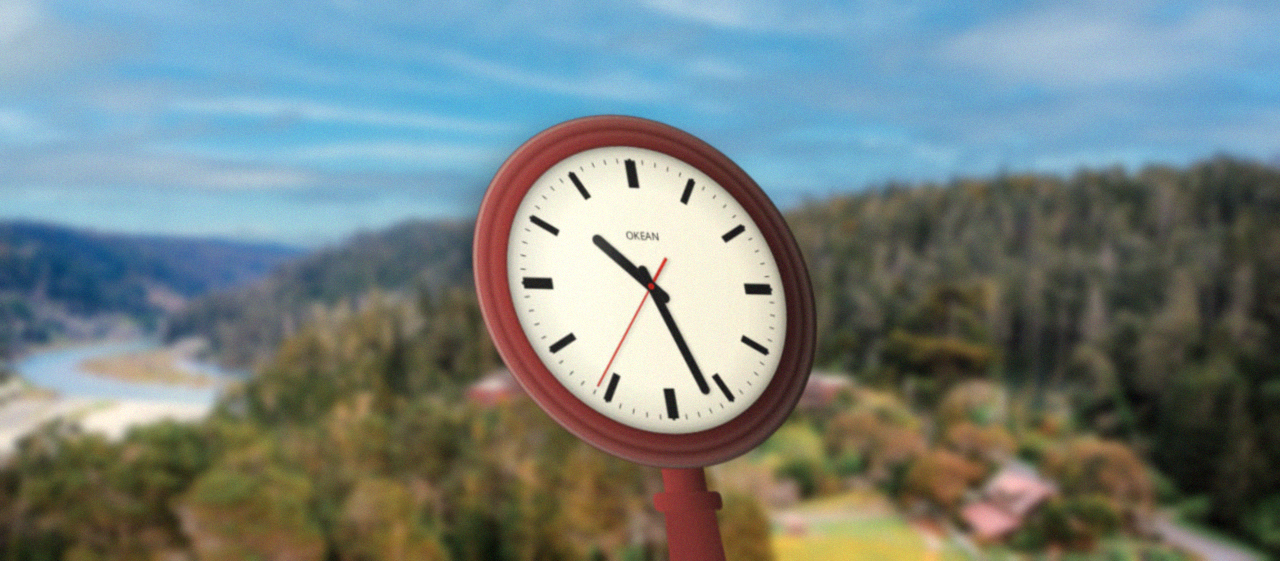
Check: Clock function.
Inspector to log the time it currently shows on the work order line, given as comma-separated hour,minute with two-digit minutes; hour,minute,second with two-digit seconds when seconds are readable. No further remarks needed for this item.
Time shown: 10,26,36
